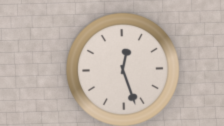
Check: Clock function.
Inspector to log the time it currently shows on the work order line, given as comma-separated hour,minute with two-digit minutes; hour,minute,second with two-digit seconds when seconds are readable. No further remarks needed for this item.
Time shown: 12,27
